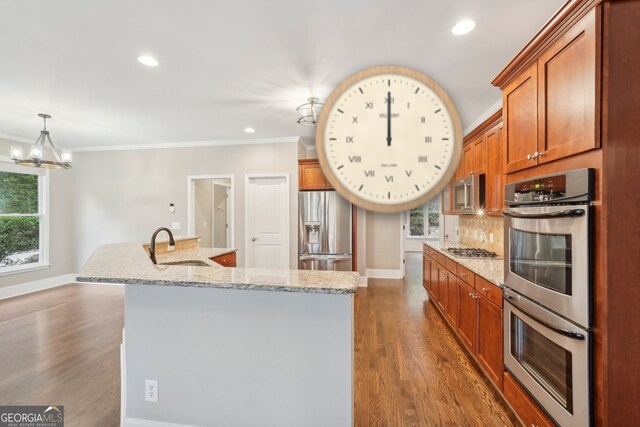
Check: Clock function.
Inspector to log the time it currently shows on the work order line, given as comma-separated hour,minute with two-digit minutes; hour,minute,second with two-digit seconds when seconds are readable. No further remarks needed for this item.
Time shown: 12,00
